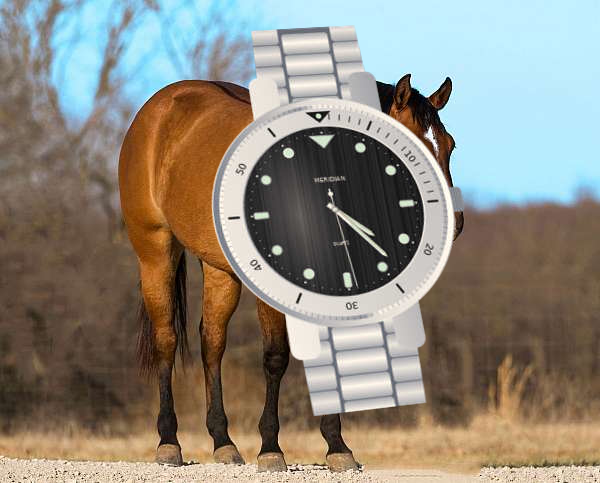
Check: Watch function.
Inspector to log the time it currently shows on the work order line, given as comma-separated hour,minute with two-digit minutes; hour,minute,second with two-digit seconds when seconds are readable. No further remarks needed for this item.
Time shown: 4,23,29
